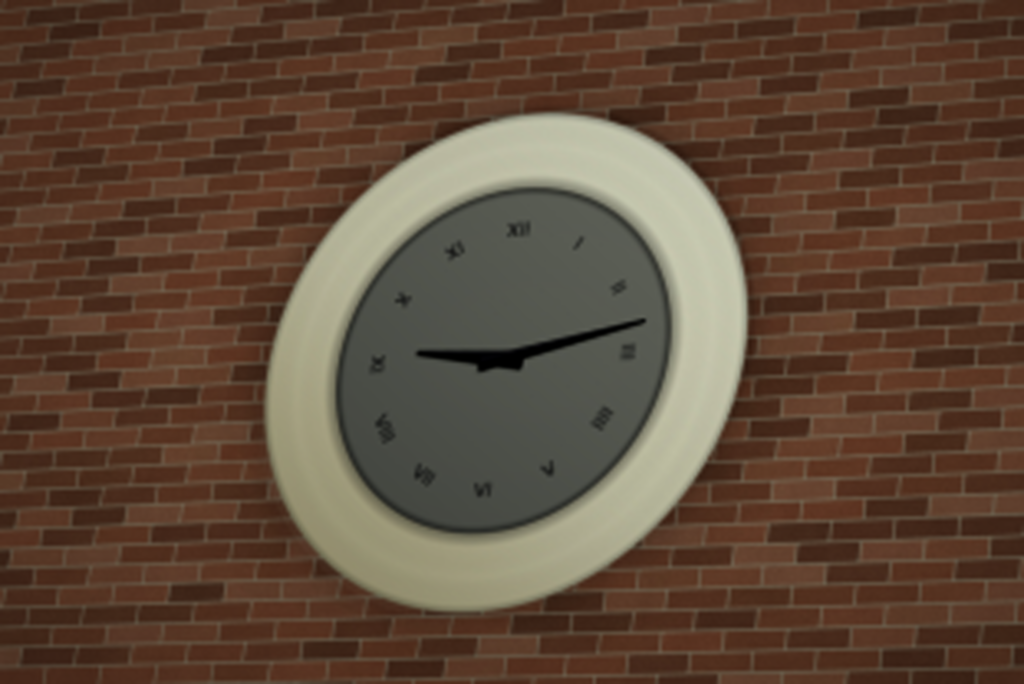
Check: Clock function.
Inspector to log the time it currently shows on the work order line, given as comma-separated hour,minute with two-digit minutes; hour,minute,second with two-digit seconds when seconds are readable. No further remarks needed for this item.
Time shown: 9,13
